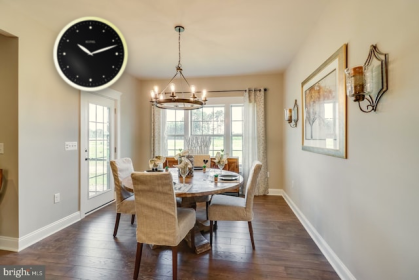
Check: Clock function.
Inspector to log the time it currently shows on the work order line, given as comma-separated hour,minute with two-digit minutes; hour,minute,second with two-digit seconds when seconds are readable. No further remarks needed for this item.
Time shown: 10,12
